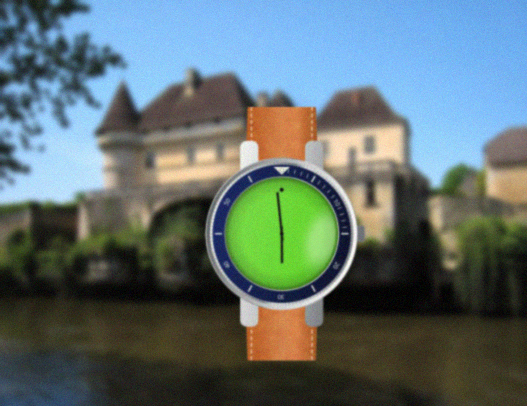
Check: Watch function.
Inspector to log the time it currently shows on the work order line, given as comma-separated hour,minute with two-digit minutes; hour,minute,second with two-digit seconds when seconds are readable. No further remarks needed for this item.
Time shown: 5,59
